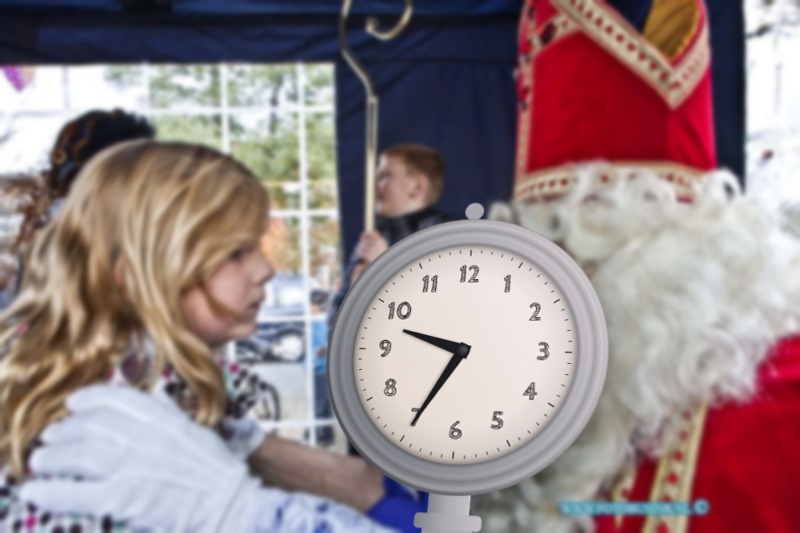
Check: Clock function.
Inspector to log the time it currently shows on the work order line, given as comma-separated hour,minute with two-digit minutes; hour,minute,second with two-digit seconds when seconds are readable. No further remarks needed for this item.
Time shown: 9,35
